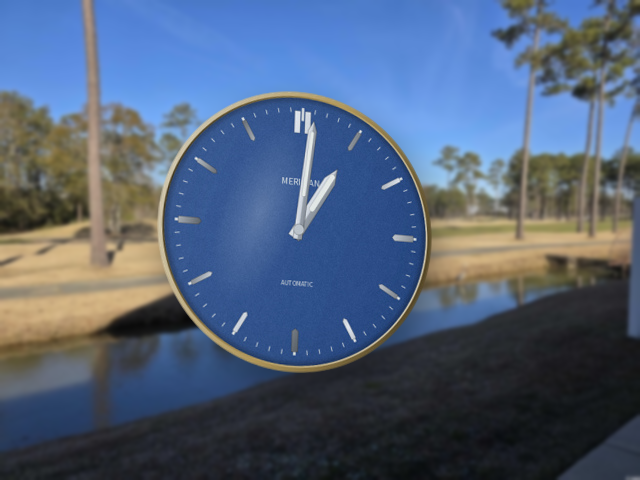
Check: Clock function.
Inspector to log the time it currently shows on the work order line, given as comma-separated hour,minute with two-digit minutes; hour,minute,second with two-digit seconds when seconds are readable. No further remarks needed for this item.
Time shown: 1,01
